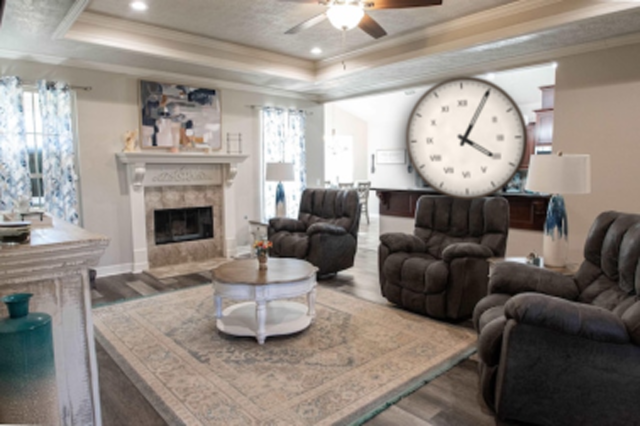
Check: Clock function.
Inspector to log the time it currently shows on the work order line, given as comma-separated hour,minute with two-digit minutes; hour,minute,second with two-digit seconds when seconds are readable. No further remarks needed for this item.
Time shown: 4,05
